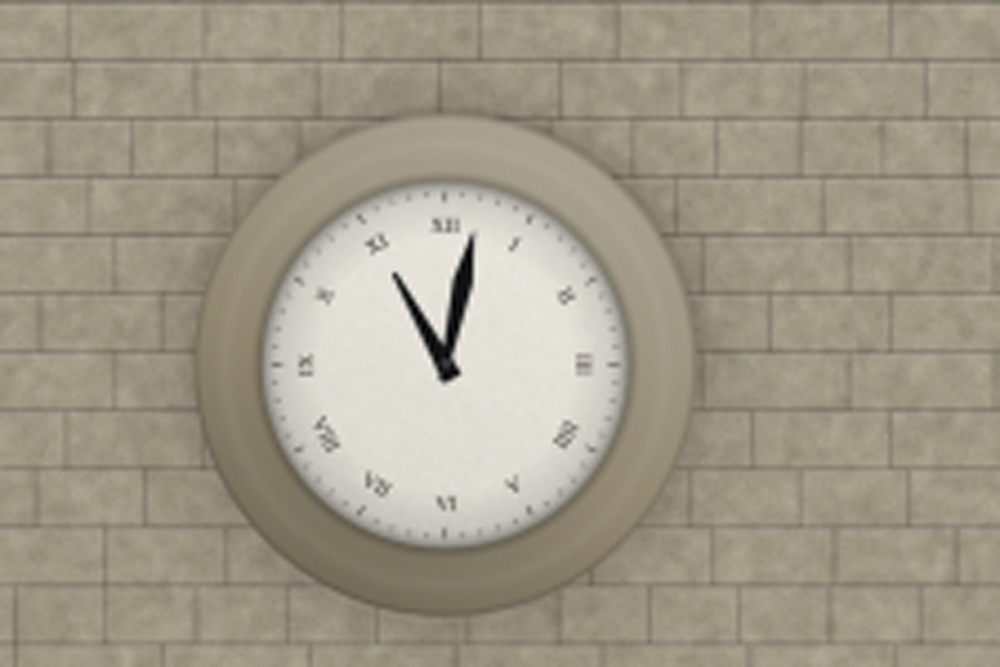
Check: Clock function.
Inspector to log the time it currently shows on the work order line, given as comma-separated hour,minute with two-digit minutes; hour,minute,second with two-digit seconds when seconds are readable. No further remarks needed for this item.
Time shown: 11,02
